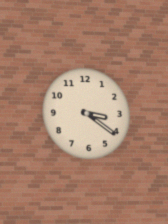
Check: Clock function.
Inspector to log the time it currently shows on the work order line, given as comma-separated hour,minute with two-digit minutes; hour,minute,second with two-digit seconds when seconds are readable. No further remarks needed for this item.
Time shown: 3,21
